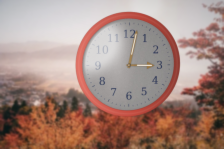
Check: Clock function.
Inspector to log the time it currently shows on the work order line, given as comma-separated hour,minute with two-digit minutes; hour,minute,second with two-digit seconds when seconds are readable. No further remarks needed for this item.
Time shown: 3,02
